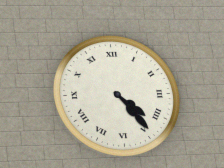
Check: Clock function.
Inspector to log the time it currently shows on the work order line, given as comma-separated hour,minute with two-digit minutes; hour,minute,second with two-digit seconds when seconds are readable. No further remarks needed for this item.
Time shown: 4,24
